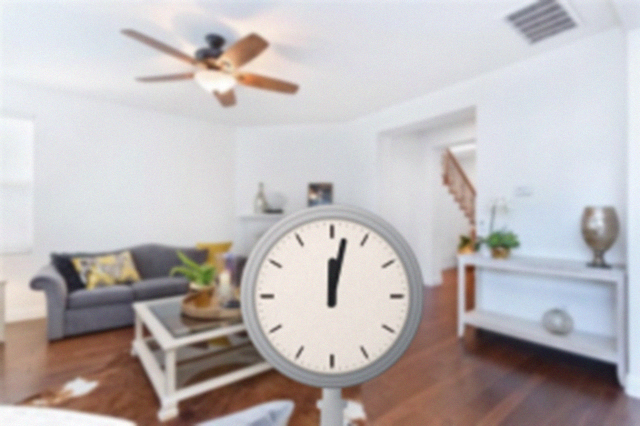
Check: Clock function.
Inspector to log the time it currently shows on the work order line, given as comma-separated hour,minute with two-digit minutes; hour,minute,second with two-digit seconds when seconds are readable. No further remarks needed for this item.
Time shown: 12,02
